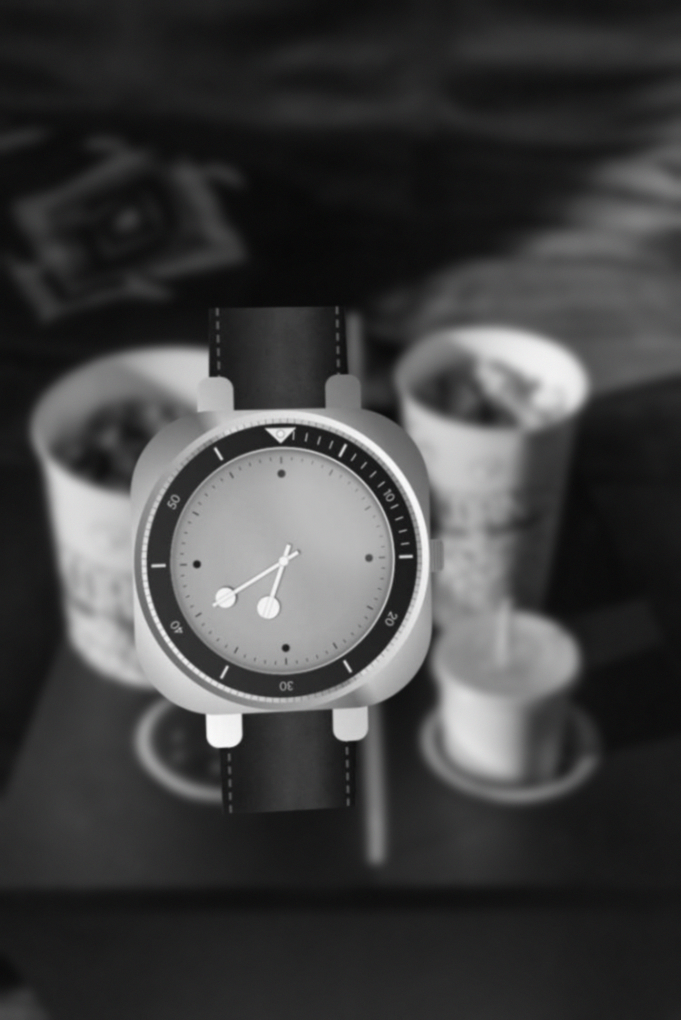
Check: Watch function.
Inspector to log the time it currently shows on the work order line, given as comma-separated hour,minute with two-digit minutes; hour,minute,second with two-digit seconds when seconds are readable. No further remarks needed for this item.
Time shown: 6,40
